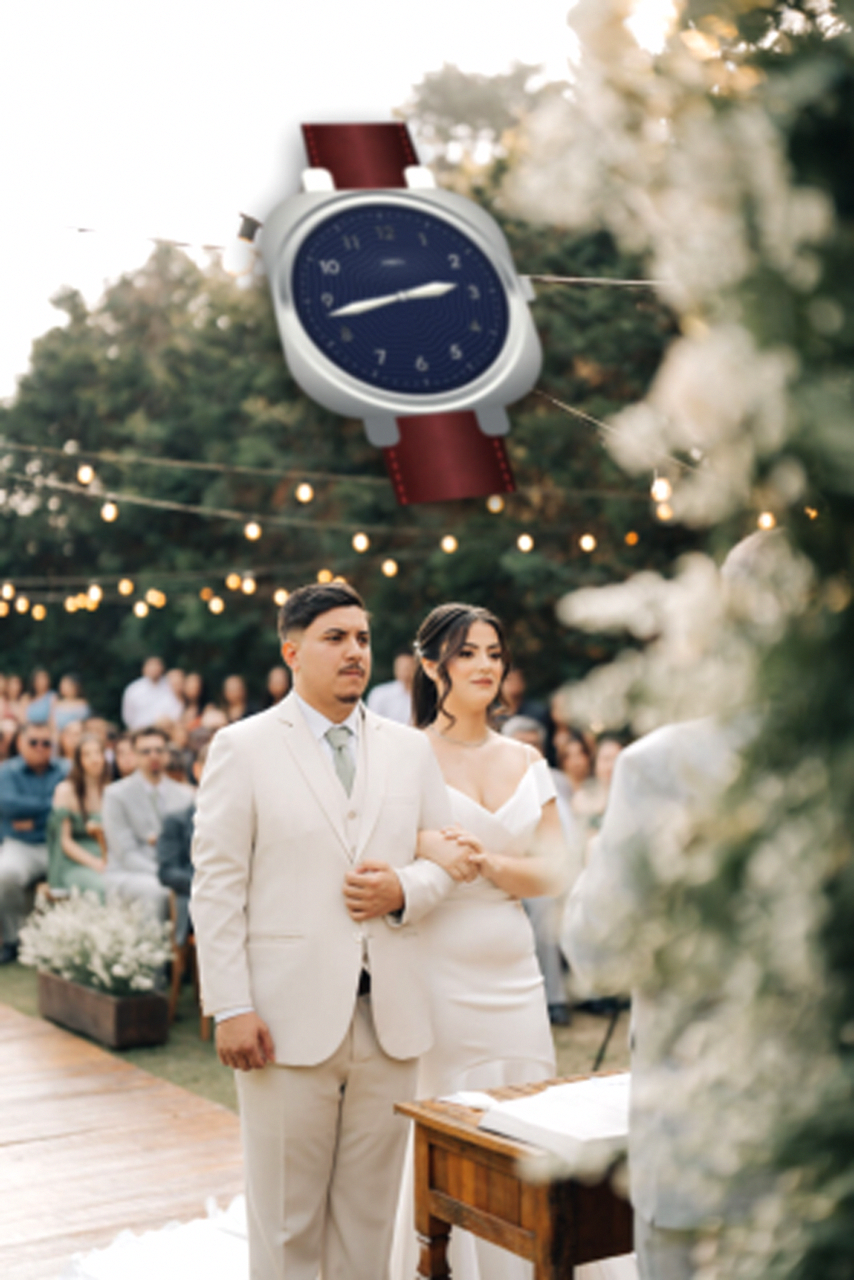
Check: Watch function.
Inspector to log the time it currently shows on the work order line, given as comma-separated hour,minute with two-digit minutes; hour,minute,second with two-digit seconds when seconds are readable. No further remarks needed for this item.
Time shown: 2,43
